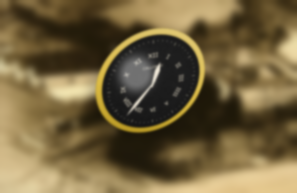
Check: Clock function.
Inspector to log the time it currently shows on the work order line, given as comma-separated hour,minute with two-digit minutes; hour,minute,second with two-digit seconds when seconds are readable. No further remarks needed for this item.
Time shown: 12,37
